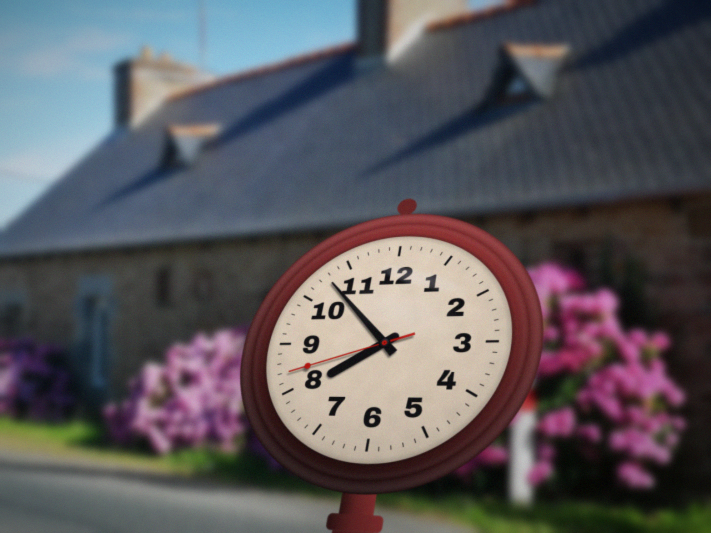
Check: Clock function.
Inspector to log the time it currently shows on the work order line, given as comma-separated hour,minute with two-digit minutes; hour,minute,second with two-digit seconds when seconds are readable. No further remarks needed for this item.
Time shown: 7,52,42
